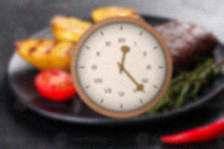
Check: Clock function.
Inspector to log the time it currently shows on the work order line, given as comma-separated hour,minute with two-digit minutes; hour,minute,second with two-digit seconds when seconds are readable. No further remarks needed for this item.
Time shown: 12,23
